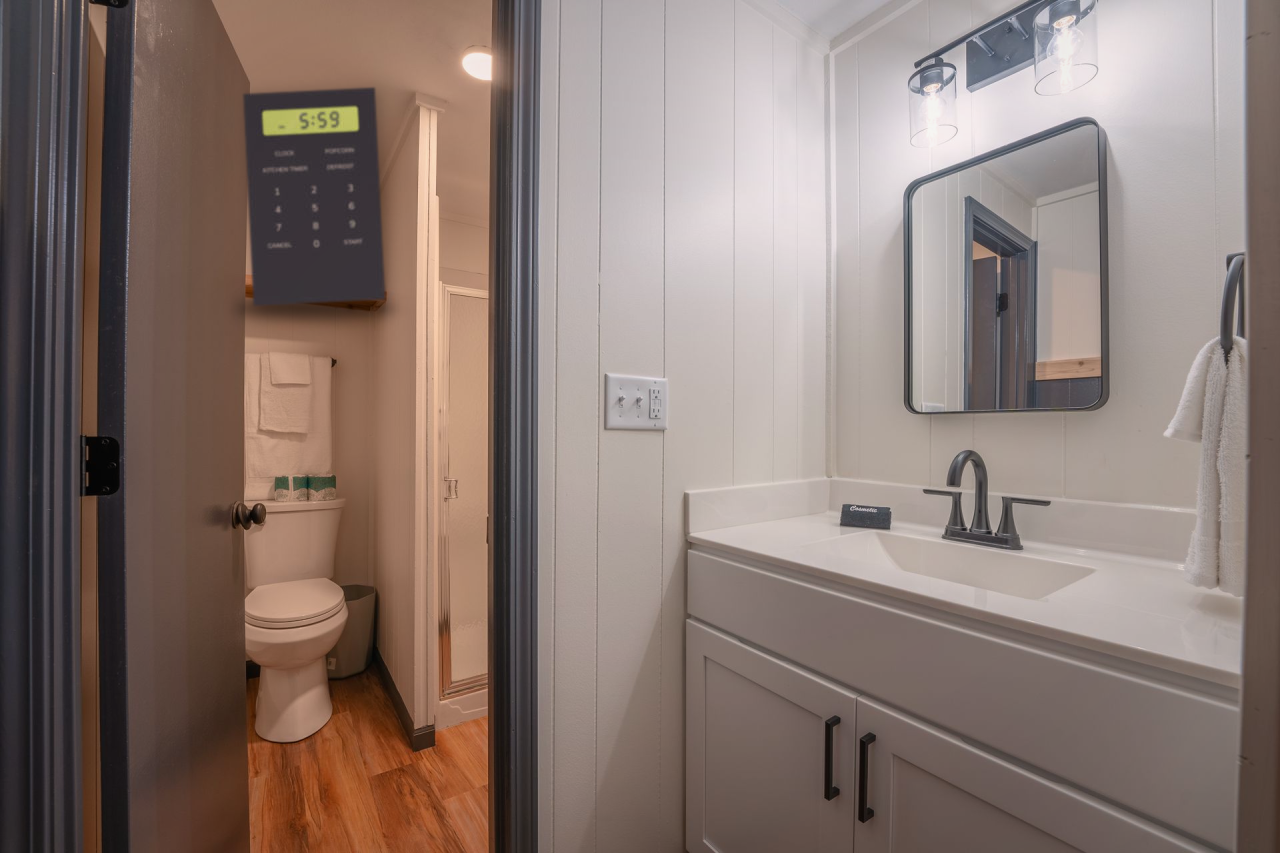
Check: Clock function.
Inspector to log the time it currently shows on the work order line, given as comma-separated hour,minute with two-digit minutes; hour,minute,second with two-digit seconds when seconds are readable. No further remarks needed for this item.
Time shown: 5,59
